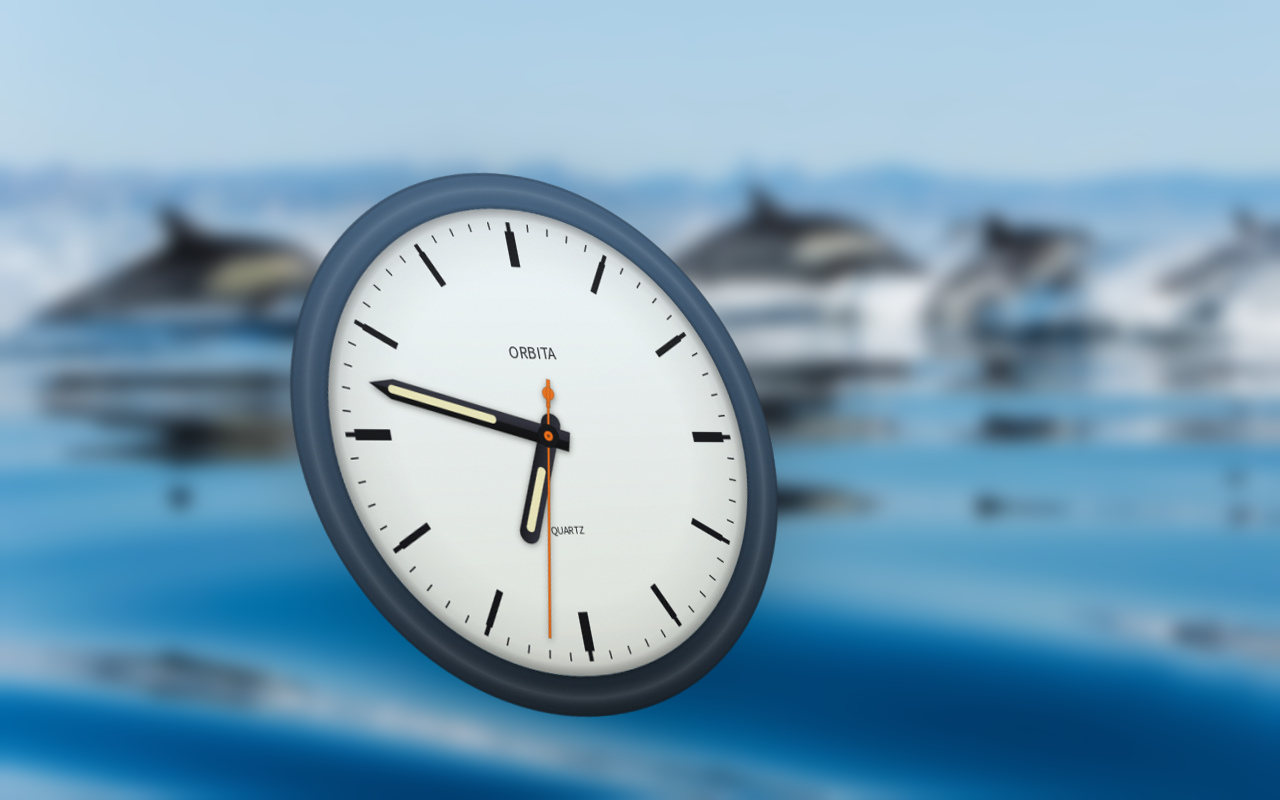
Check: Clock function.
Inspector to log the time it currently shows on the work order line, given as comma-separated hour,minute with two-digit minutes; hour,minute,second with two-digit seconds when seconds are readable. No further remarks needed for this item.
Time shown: 6,47,32
